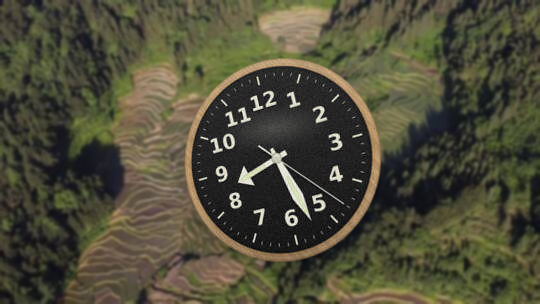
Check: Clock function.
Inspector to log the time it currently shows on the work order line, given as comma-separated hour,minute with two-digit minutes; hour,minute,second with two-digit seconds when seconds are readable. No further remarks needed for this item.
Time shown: 8,27,23
